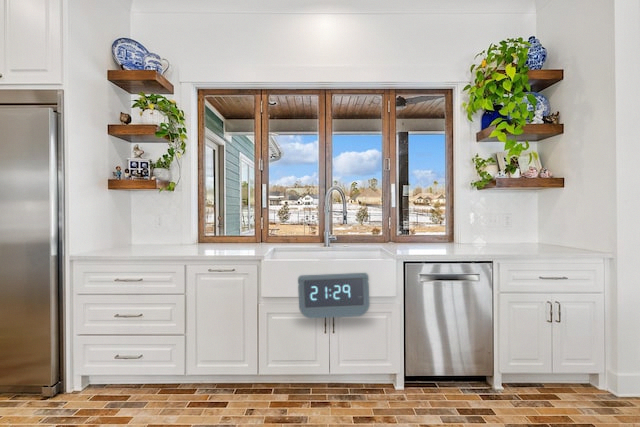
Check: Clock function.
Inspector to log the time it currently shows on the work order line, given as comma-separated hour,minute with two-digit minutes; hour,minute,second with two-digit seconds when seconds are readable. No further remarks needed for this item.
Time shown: 21,29
